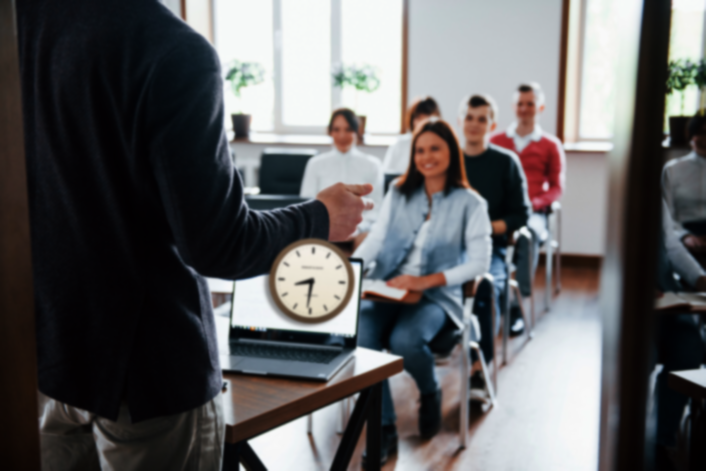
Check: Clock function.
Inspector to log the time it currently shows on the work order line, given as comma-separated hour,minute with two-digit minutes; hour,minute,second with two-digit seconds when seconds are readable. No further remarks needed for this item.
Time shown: 8,31
